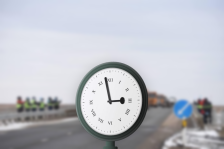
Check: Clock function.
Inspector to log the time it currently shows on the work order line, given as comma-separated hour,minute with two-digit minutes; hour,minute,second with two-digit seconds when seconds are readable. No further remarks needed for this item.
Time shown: 2,58
